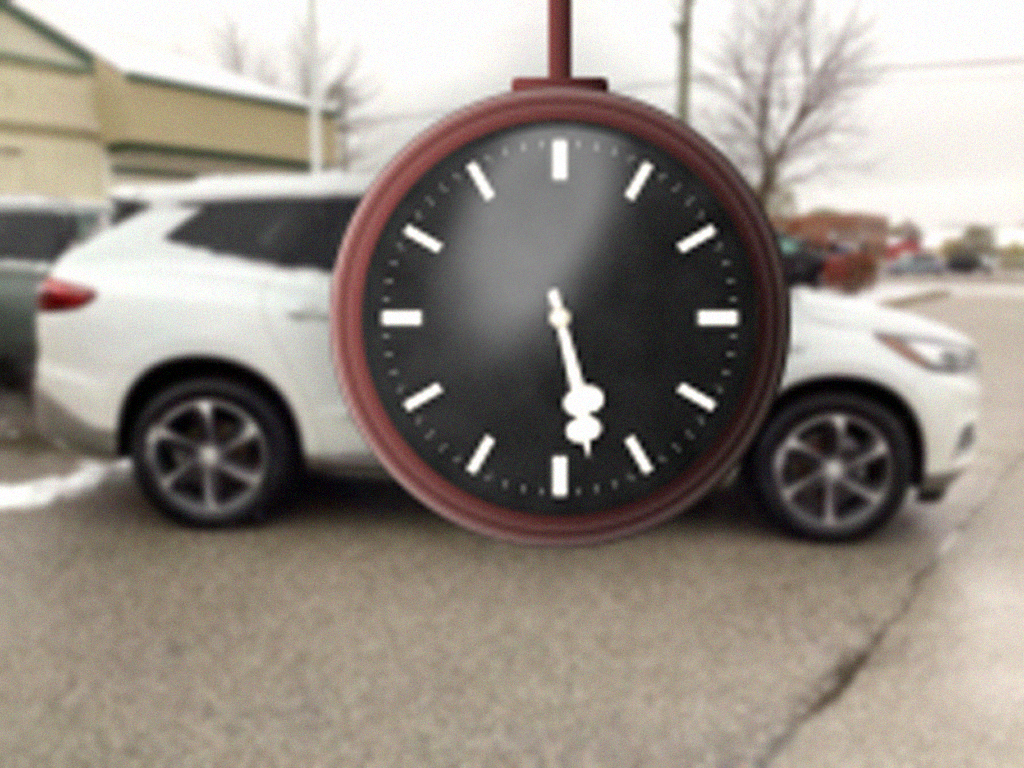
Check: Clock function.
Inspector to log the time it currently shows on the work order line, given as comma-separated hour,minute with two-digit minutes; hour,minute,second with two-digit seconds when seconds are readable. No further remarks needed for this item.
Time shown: 5,28
